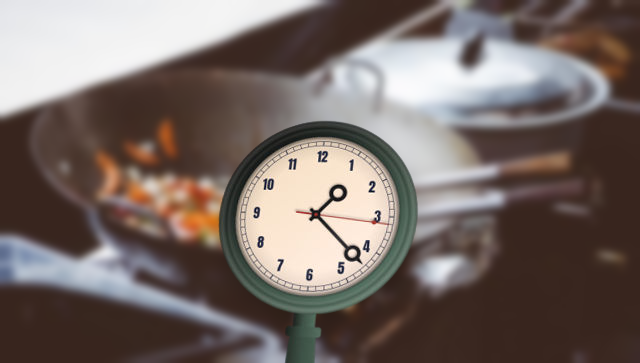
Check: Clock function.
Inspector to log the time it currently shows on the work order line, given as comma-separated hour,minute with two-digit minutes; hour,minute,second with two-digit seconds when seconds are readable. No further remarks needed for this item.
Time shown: 1,22,16
